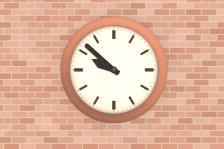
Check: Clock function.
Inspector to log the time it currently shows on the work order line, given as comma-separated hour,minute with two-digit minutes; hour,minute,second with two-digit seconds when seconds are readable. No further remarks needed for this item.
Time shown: 9,52
